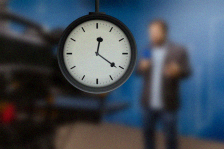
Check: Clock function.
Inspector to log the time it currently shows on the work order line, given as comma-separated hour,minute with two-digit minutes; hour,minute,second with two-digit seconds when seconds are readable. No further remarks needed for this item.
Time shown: 12,21
